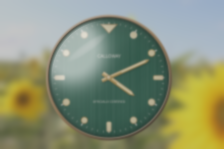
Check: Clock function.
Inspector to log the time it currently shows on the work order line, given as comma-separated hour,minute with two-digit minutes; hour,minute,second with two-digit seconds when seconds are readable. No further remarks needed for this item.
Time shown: 4,11
